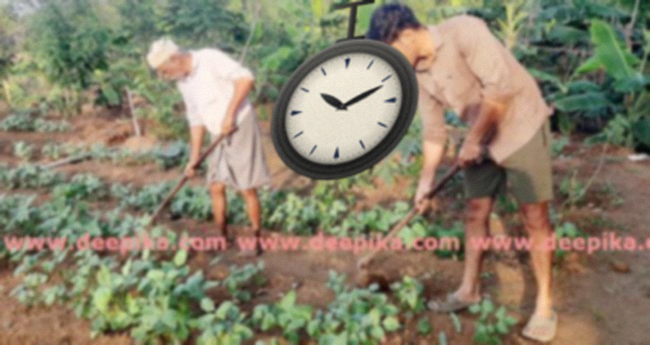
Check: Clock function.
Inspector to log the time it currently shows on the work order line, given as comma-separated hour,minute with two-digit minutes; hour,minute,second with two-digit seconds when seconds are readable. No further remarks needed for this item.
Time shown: 10,11
